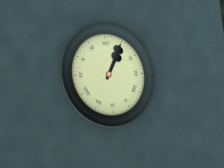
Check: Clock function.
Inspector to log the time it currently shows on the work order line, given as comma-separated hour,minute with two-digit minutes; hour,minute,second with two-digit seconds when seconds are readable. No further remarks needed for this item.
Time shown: 1,05
